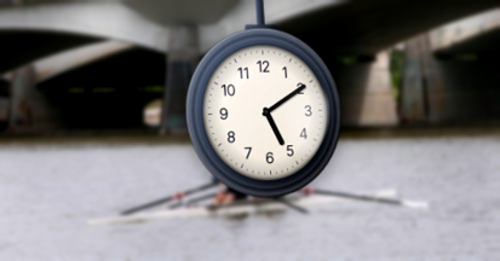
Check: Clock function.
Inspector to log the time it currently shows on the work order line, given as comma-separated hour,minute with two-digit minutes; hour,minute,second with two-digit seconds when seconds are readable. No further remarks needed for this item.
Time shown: 5,10
